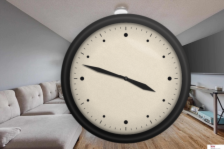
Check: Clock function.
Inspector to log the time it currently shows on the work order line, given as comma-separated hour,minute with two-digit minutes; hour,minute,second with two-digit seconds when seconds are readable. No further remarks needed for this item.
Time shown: 3,48
